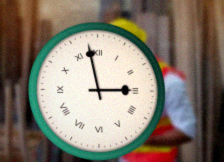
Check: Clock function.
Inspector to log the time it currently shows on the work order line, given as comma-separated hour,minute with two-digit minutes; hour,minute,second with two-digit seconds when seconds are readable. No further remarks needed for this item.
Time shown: 2,58
